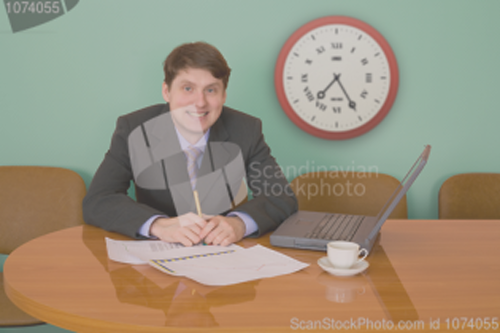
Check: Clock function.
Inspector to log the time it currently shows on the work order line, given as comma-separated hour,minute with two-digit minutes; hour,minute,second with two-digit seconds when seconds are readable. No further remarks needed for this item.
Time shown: 7,25
